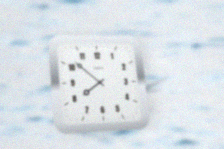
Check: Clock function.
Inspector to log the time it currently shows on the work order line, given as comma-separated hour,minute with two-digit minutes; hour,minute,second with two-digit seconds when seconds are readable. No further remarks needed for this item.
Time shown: 7,52
